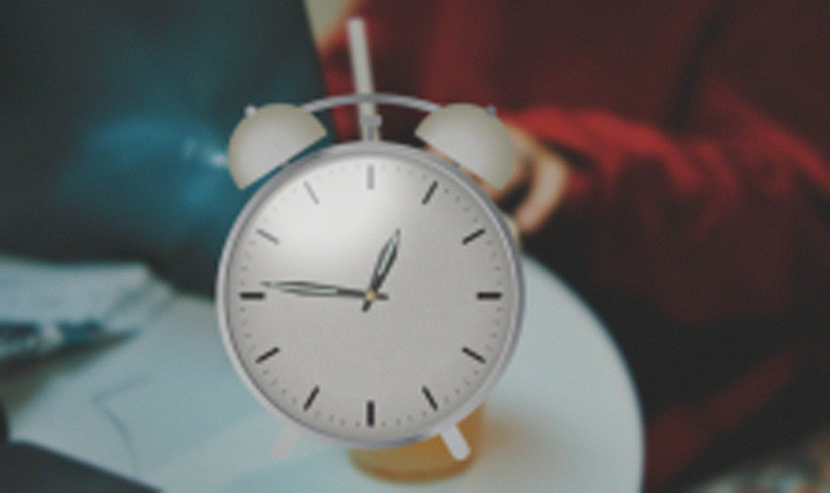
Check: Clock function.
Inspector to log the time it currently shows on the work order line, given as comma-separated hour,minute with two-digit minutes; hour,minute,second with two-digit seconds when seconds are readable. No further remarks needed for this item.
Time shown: 12,46
